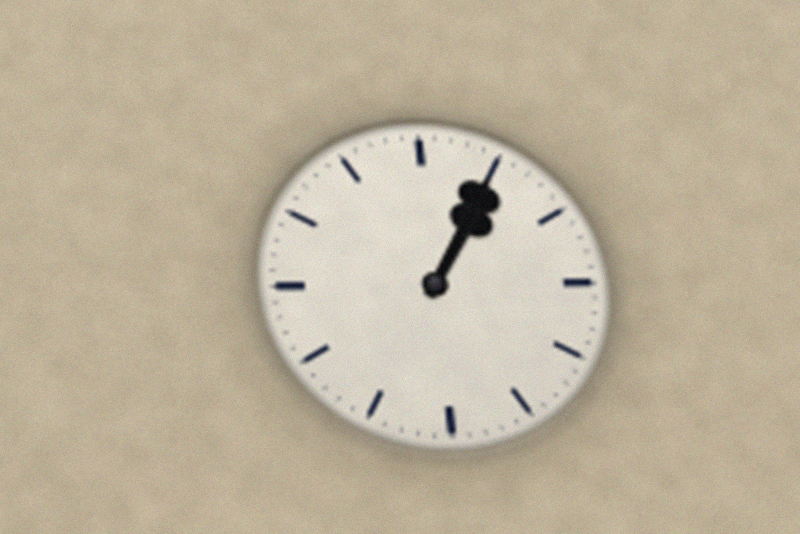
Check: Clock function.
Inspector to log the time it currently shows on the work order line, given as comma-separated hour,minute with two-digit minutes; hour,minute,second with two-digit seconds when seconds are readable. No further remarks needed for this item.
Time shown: 1,05
